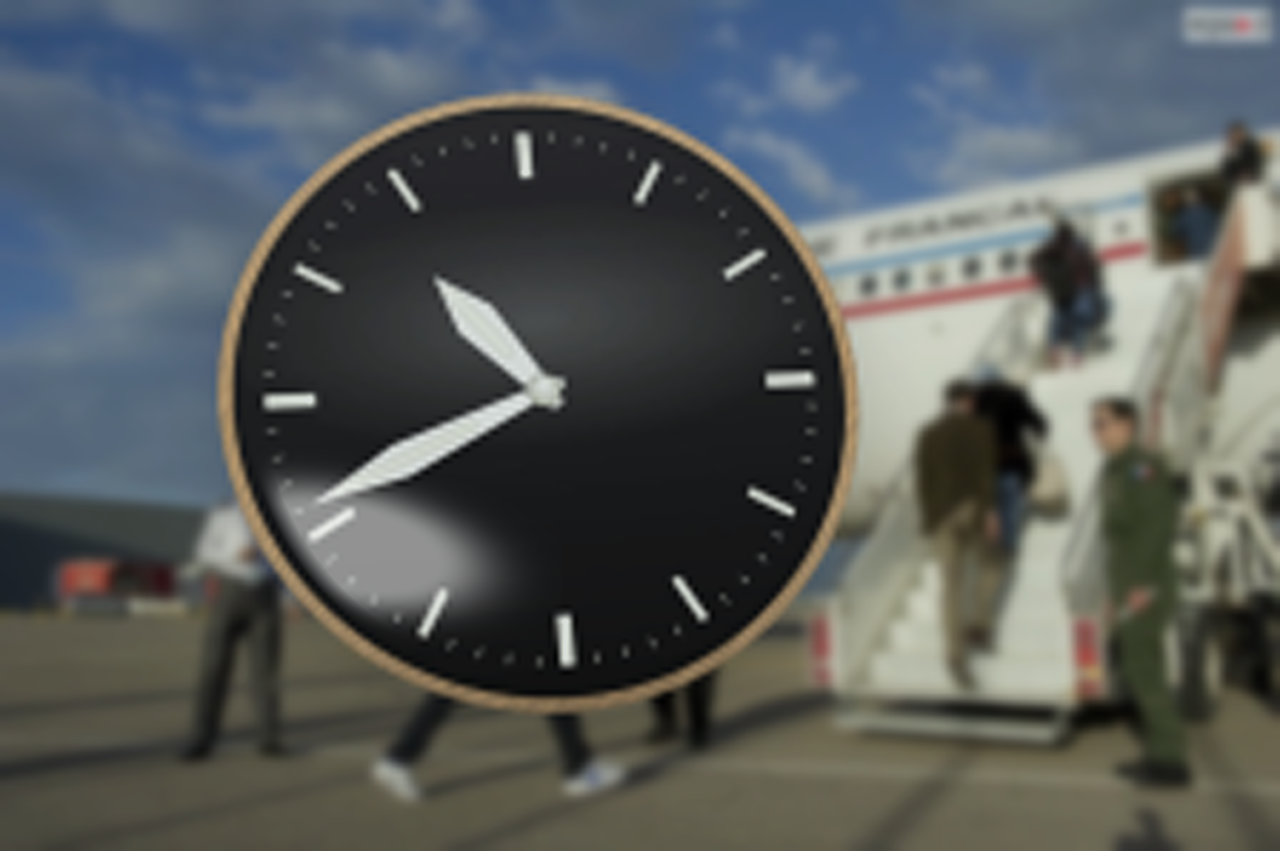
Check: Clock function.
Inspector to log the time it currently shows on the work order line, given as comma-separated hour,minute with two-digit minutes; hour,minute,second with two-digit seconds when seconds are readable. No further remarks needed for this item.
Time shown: 10,41
